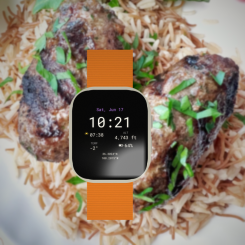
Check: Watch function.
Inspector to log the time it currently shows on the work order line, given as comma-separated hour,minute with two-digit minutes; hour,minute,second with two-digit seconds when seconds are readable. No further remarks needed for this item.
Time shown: 10,21
